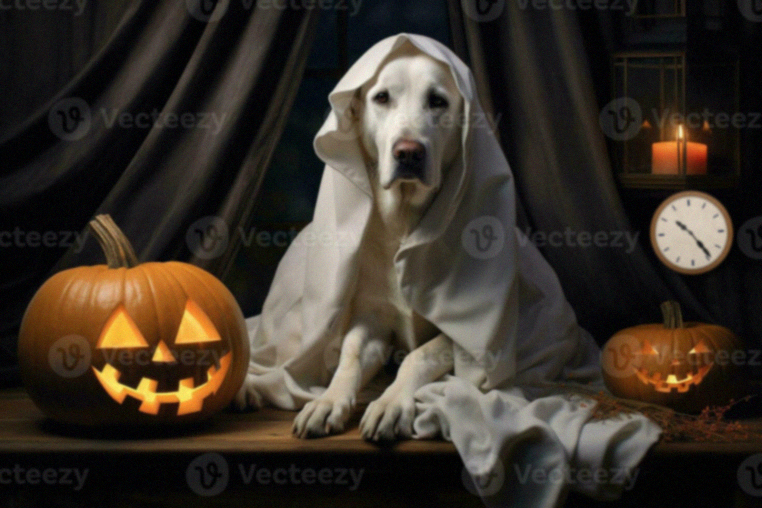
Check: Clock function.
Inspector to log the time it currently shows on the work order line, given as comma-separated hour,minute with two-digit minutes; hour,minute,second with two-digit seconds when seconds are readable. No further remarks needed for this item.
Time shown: 10,24
